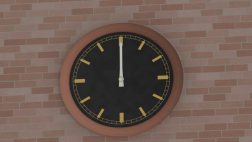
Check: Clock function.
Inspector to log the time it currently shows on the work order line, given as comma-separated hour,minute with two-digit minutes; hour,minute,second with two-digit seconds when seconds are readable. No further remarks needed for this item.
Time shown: 12,00
